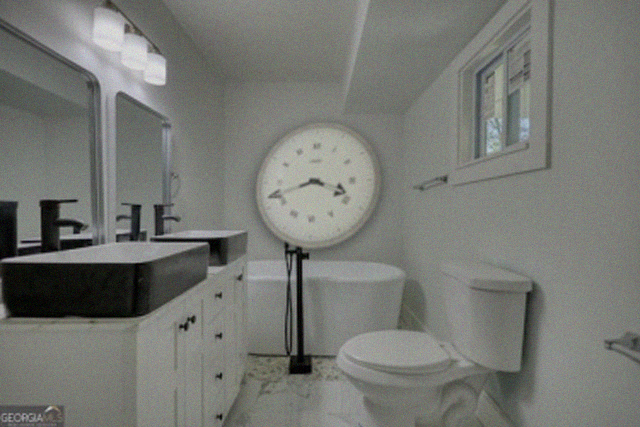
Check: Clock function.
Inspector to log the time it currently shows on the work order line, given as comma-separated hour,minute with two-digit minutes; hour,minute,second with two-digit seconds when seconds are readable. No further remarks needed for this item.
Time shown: 3,42
